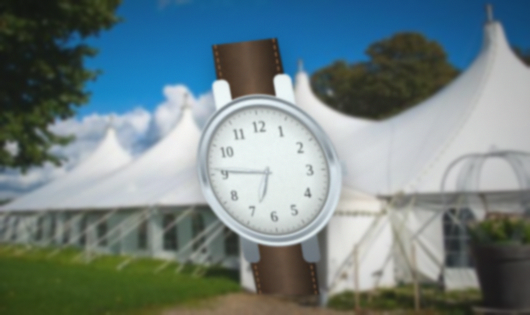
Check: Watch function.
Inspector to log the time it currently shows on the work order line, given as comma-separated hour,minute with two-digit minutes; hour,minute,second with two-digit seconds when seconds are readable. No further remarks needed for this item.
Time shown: 6,46
